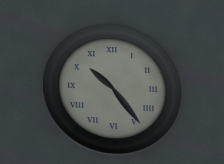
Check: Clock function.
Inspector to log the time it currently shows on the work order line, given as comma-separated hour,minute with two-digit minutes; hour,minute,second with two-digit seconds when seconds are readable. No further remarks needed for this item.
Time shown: 10,24
